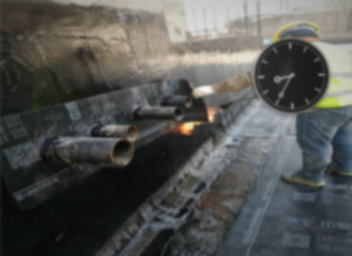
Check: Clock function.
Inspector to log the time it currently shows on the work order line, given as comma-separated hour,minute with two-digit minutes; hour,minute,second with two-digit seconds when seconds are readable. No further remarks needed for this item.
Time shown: 8,35
